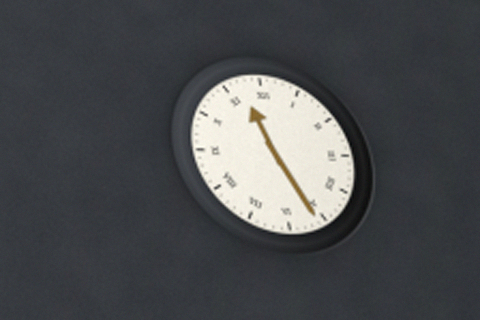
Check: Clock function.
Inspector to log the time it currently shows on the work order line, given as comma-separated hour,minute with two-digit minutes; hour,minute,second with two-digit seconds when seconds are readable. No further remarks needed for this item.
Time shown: 11,26
